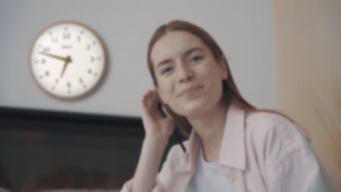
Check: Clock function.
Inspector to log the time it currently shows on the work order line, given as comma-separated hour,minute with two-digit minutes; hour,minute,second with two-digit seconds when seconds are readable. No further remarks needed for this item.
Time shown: 6,48
